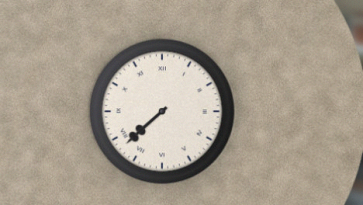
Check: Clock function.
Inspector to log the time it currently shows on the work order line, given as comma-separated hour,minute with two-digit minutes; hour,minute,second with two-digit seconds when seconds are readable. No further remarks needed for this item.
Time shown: 7,38
